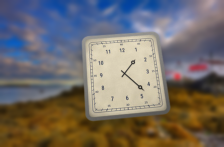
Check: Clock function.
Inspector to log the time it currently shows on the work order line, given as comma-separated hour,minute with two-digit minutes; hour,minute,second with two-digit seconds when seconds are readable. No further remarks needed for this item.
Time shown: 1,23
